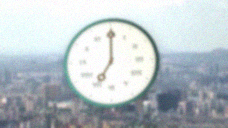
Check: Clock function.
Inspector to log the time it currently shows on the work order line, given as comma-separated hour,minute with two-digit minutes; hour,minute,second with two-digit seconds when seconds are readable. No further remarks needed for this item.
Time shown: 7,00
